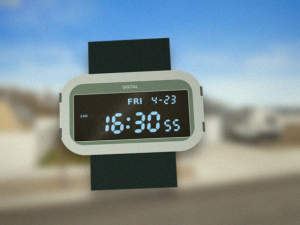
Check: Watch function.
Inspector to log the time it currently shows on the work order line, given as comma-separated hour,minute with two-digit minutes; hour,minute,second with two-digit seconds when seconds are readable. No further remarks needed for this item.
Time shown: 16,30,55
